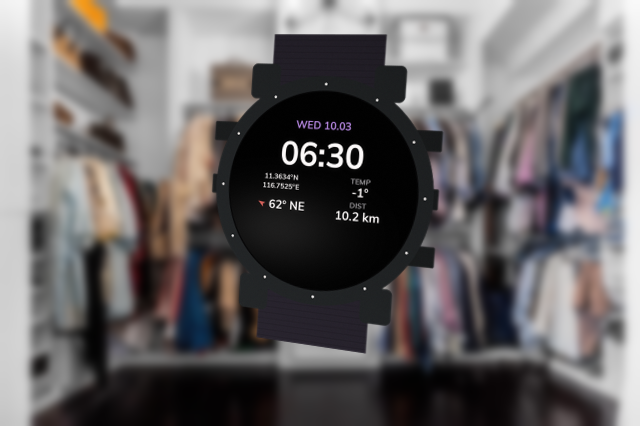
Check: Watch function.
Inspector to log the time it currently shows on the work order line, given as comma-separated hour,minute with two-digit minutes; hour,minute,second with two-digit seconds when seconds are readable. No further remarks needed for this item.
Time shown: 6,30
